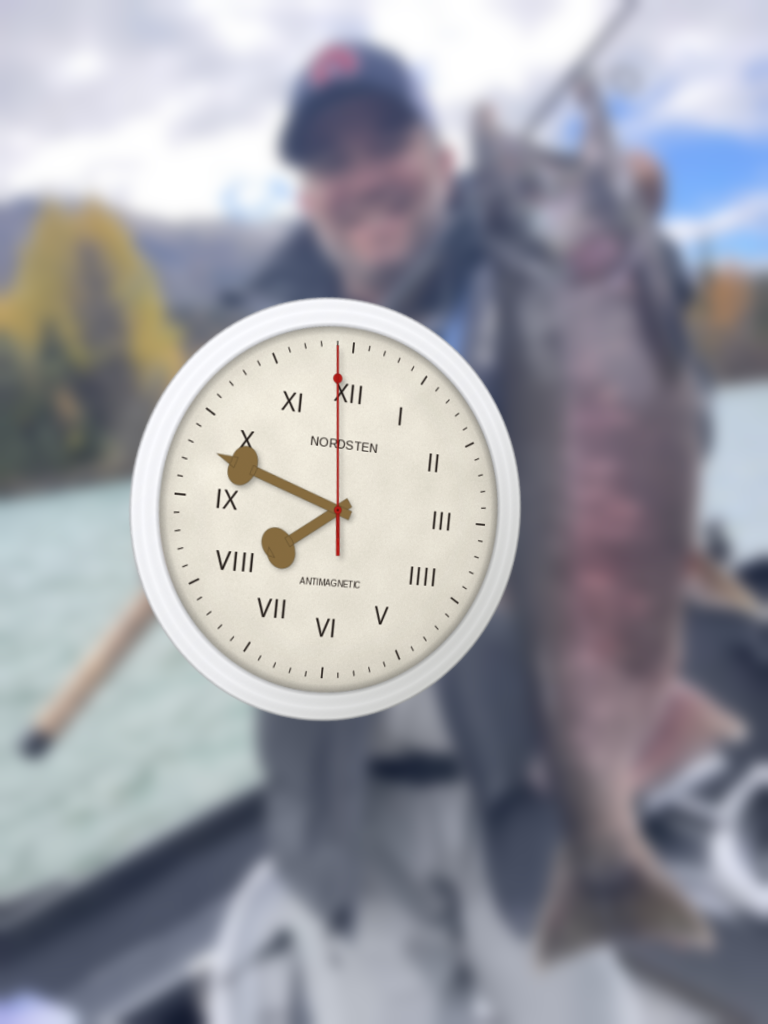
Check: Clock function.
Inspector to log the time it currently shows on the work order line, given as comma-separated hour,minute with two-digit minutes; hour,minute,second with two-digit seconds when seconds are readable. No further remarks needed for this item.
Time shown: 7,47,59
